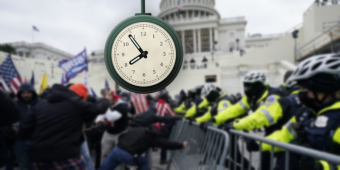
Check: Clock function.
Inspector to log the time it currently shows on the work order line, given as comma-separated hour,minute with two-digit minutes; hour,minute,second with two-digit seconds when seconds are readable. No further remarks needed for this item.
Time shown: 7,54
